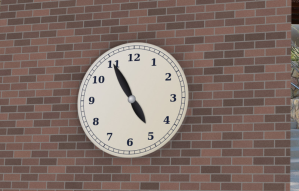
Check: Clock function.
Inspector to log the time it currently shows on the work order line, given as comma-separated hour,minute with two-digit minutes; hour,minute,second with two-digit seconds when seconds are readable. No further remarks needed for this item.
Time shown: 4,55
